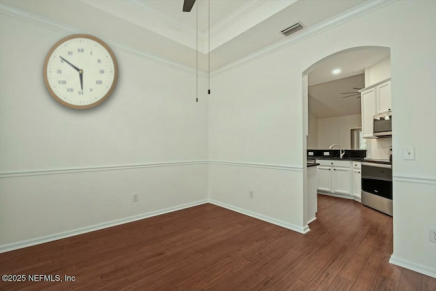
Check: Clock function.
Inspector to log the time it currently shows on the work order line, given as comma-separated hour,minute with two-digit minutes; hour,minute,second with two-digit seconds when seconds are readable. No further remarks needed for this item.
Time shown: 5,51
